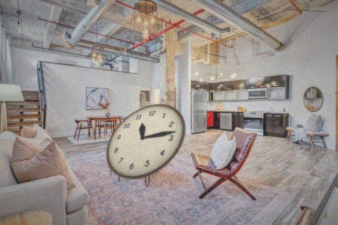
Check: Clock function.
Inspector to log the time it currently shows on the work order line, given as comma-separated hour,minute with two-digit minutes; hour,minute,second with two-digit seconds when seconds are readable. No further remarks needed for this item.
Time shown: 11,13
